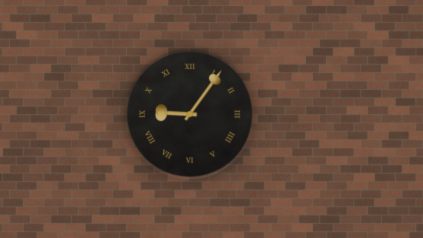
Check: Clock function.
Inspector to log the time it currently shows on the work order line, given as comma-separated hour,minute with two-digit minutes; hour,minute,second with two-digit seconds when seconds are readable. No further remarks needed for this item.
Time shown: 9,06
